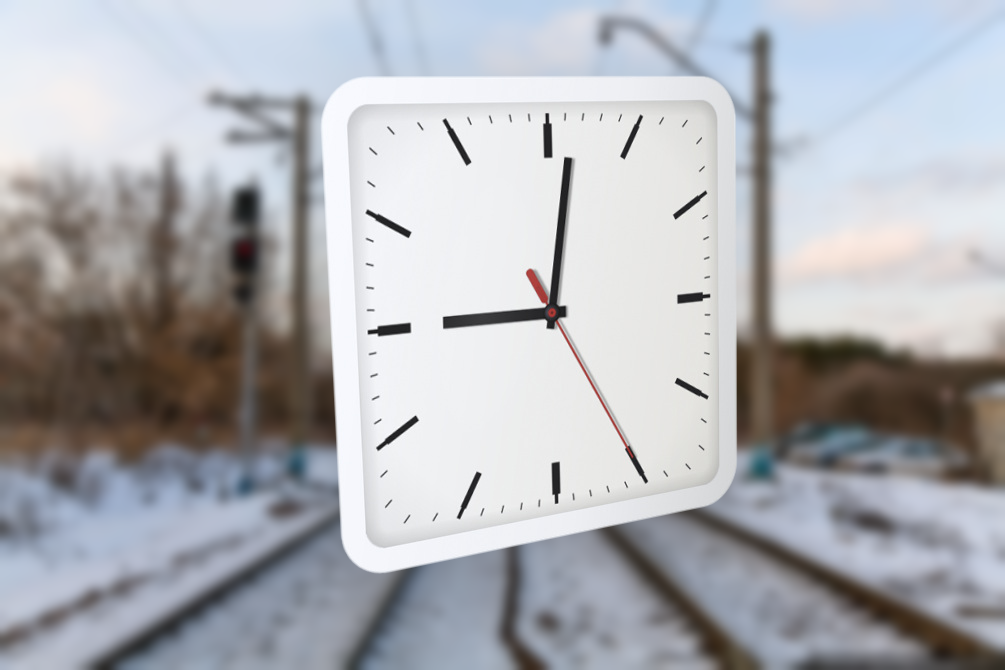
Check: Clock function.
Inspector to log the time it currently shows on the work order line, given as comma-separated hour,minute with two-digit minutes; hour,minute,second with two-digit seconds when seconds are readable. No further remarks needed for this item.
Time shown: 9,01,25
